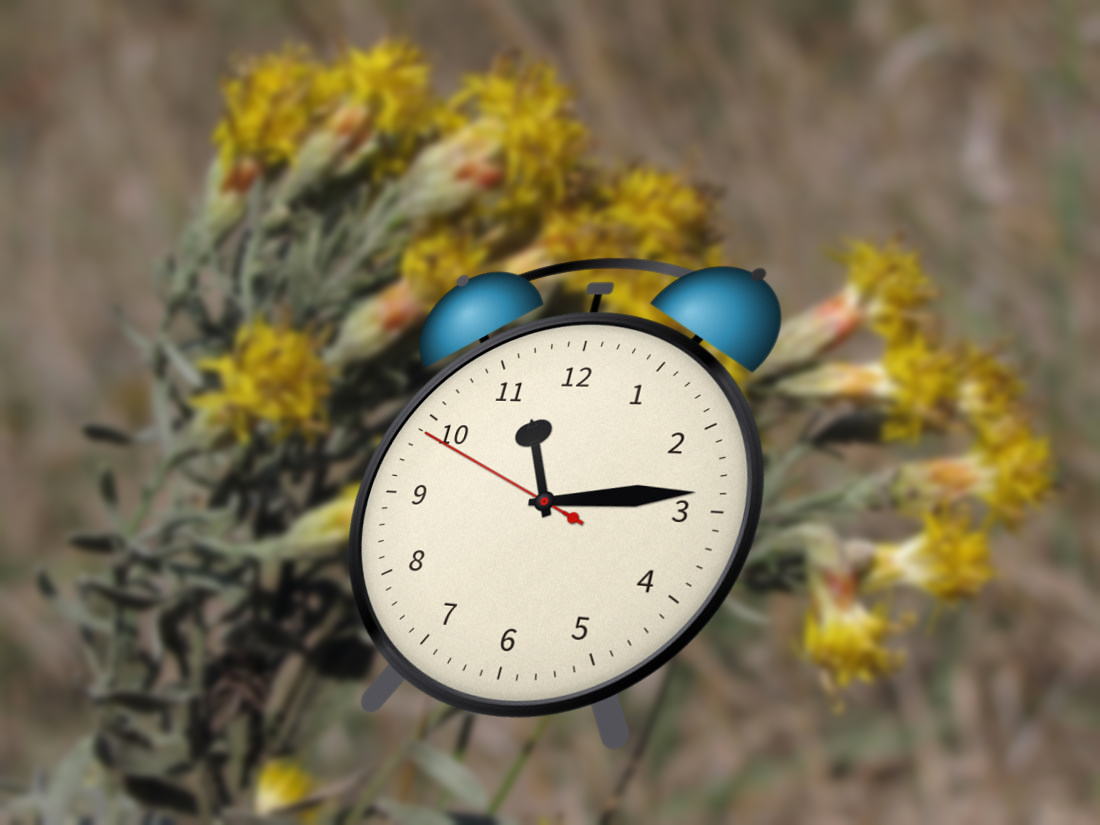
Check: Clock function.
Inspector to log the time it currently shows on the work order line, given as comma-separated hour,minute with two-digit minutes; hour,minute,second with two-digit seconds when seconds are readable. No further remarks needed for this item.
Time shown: 11,13,49
